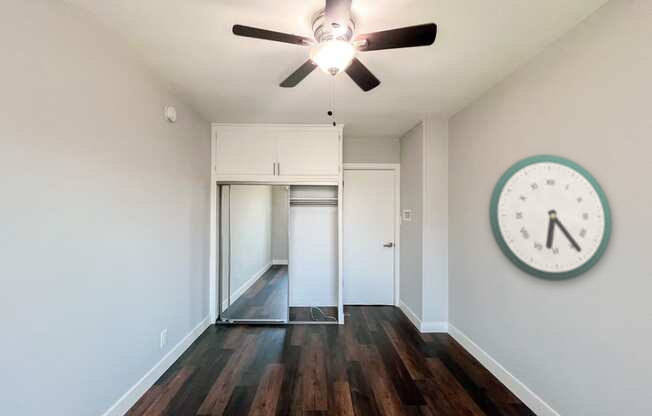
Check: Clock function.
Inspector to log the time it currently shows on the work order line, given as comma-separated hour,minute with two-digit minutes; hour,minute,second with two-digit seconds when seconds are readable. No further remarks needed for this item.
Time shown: 6,24
